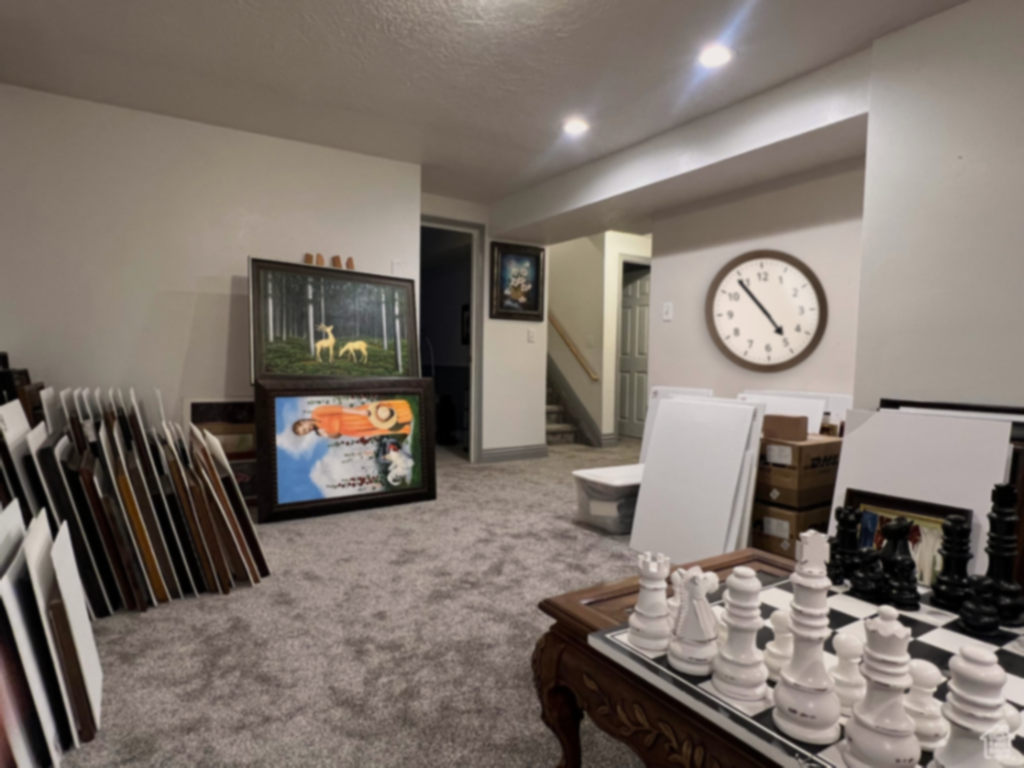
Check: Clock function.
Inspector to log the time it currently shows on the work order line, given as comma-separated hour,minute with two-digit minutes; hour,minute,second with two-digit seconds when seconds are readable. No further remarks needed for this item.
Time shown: 4,54
